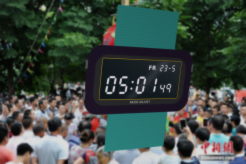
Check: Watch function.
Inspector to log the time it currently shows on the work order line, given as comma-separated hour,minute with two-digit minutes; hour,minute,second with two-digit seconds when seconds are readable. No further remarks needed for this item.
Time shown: 5,01,49
